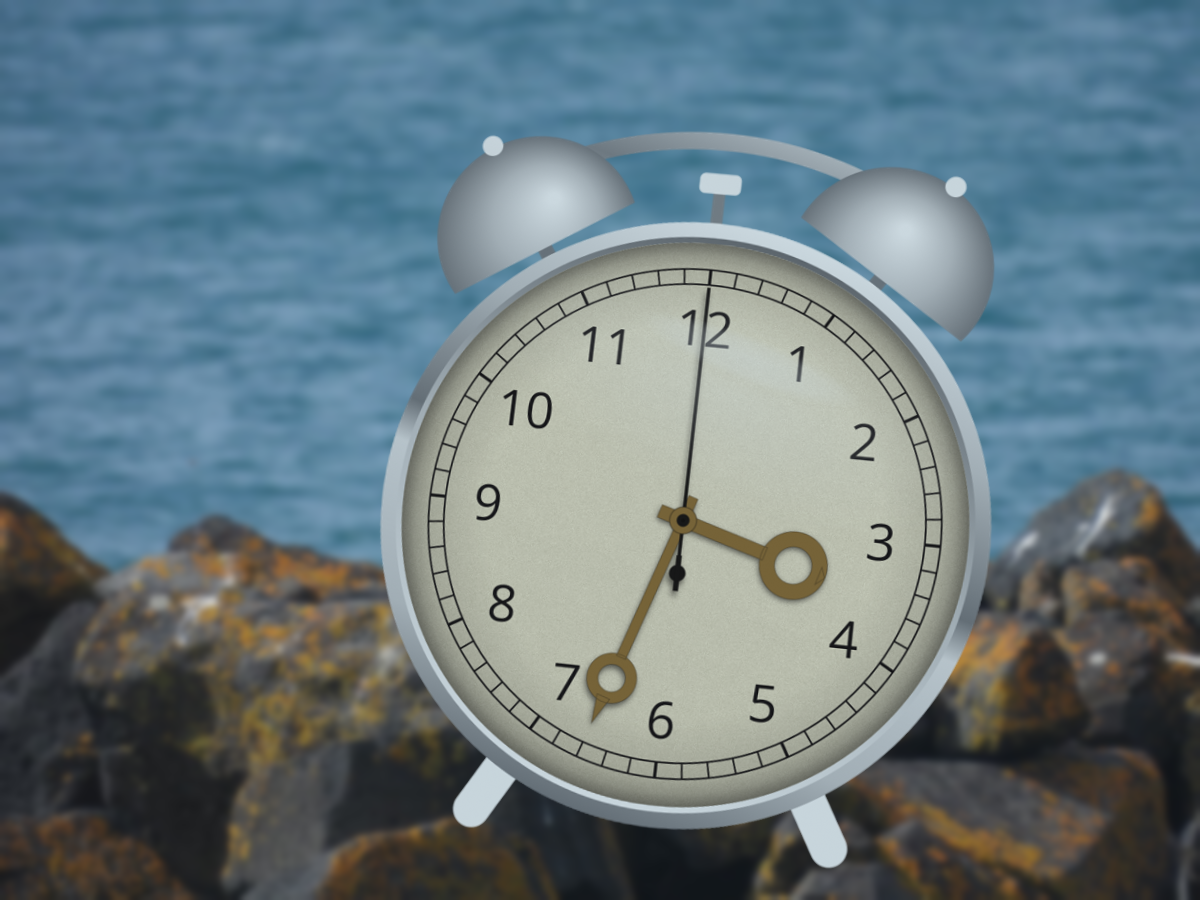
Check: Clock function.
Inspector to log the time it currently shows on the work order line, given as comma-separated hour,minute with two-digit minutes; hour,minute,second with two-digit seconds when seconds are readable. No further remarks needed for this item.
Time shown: 3,33,00
